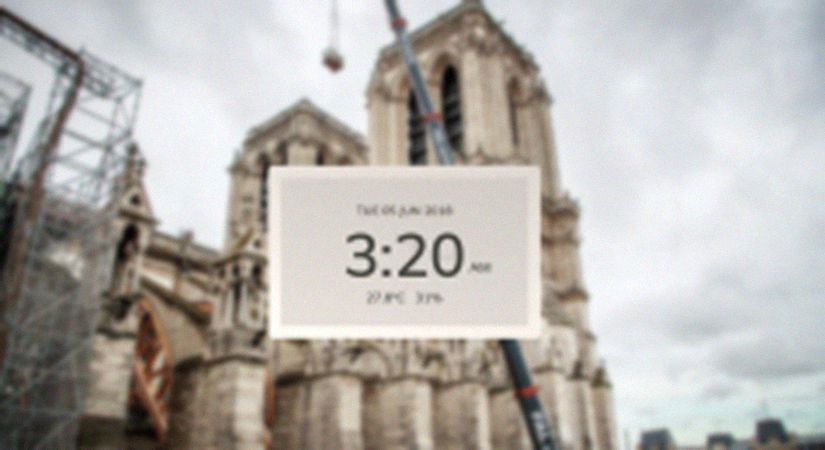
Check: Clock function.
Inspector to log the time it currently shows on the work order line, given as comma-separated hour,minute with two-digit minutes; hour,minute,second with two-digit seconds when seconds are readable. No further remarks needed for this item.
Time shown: 3,20
